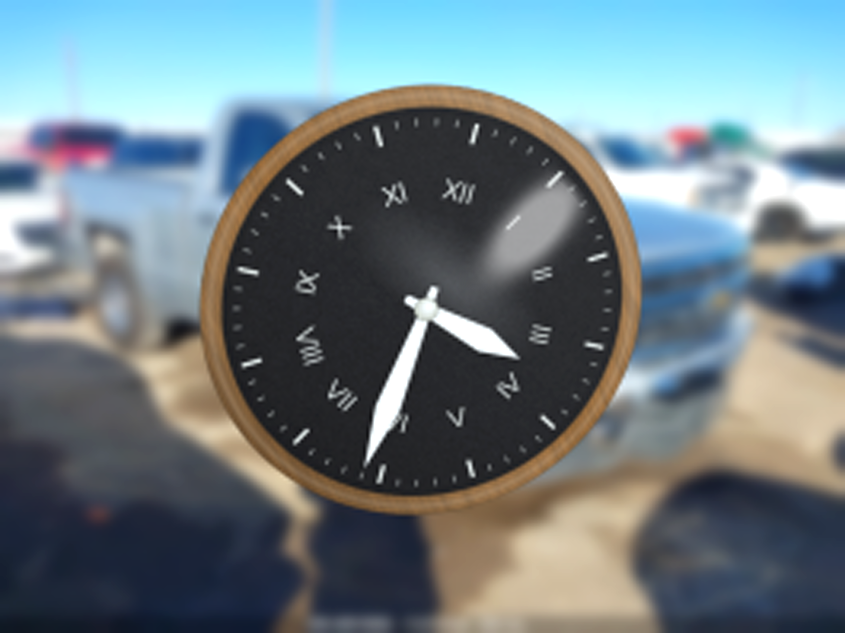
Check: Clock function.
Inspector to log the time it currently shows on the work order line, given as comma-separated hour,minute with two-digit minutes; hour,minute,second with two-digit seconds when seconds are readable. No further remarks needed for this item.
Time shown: 3,31
